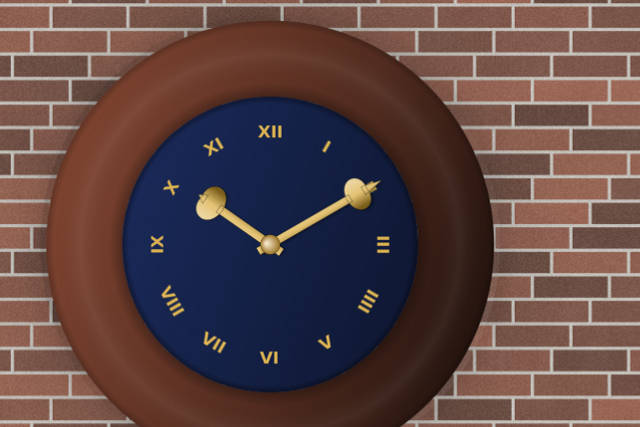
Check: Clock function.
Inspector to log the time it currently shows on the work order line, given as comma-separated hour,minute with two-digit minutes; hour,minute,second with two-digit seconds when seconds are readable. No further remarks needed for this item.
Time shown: 10,10
